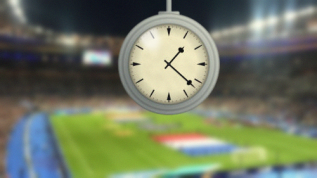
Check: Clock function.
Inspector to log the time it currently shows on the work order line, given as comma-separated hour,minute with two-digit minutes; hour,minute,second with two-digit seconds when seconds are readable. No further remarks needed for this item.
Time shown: 1,22
